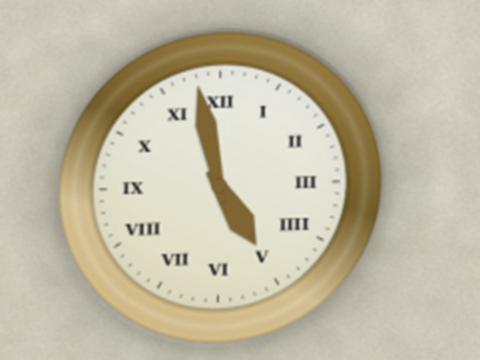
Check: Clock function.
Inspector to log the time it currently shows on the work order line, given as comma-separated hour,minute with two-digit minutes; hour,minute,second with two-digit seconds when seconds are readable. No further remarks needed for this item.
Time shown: 4,58
